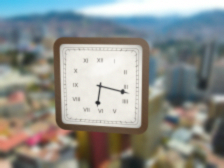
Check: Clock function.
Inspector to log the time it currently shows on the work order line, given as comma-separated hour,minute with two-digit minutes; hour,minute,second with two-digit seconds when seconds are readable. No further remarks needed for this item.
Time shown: 6,17
